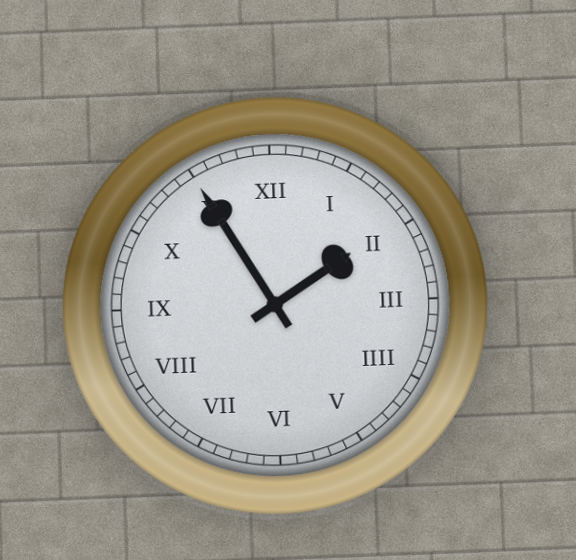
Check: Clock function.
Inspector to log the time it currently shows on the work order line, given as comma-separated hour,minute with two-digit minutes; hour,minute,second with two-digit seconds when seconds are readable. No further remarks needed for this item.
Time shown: 1,55
